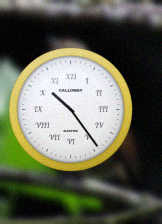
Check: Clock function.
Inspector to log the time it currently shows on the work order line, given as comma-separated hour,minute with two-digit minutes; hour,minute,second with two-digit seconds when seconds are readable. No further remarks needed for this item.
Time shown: 10,24
